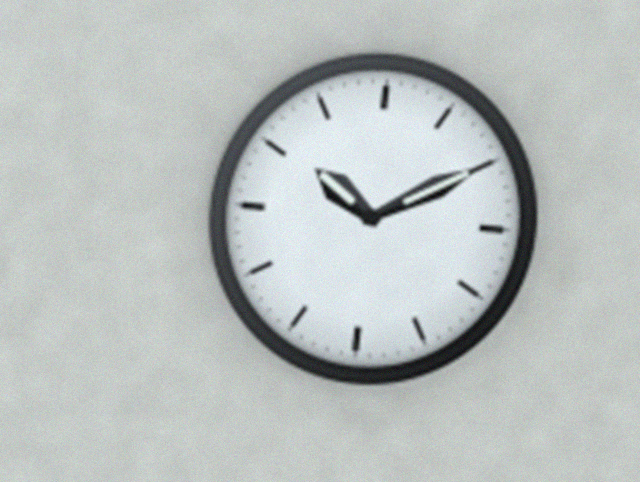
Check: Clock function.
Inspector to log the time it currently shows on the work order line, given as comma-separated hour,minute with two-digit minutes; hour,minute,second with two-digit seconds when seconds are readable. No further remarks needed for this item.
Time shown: 10,10
